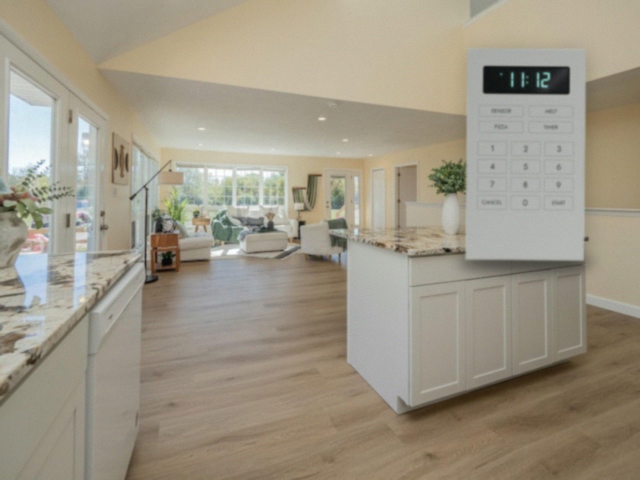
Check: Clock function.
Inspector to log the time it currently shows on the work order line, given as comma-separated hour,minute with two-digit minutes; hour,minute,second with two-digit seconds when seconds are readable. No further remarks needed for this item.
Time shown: 11,12
